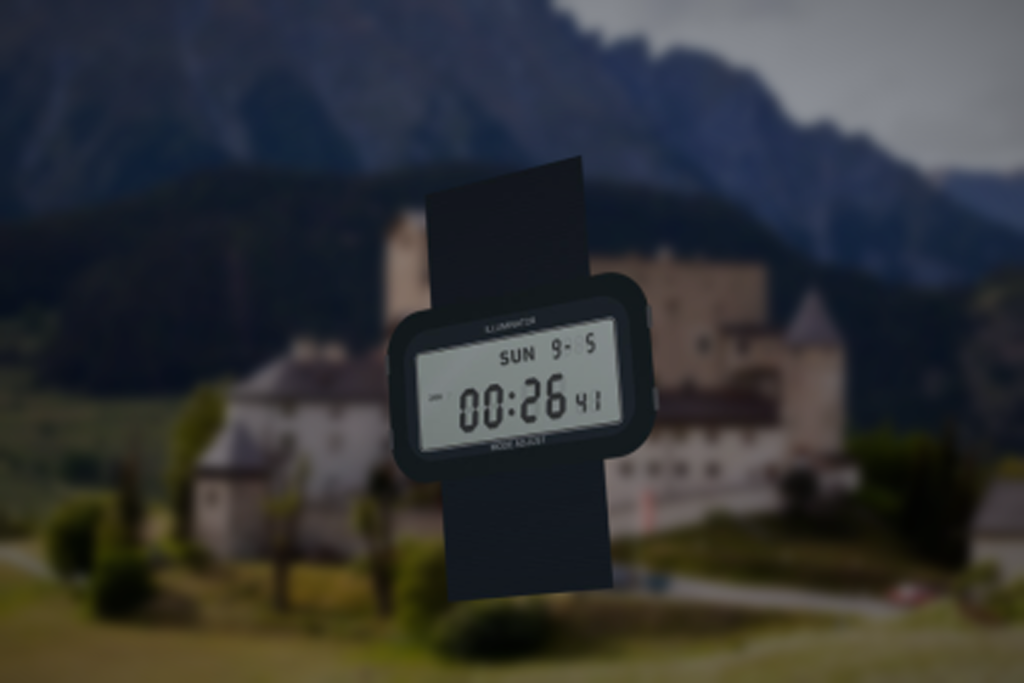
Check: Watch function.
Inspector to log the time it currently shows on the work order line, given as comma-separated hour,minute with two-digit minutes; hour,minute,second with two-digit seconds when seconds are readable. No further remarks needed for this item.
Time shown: 0,26,41
